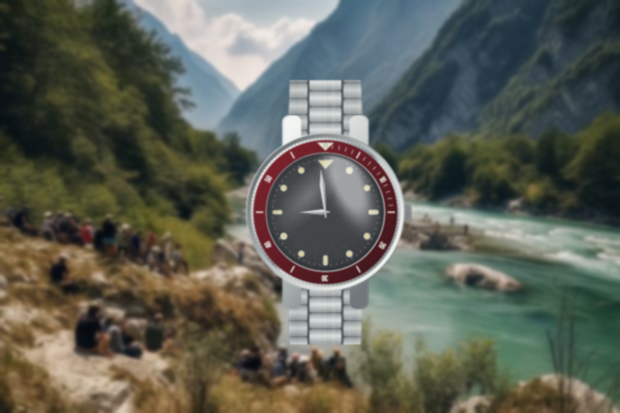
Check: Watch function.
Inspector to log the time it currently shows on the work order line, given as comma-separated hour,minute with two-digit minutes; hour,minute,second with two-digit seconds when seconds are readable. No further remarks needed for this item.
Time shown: 8,59
